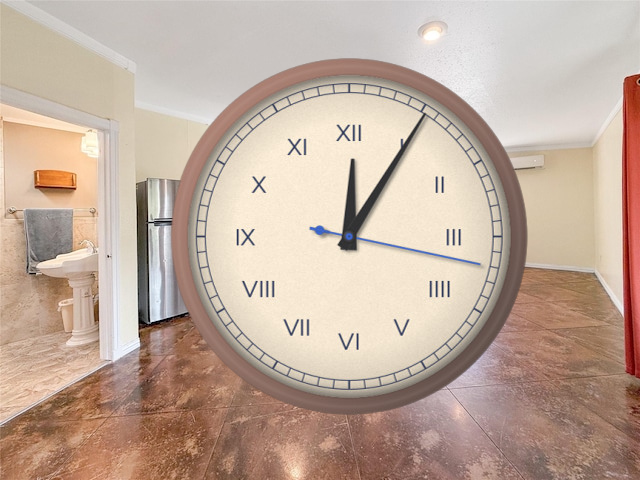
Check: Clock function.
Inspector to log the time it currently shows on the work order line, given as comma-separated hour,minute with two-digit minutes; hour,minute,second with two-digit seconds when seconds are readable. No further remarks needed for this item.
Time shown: 12,05,17
